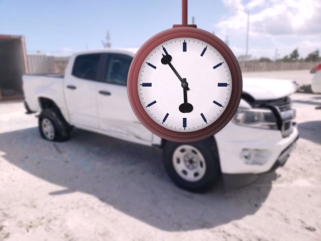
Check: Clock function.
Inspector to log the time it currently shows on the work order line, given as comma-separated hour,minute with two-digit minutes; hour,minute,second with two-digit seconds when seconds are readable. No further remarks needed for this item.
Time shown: 5,54
